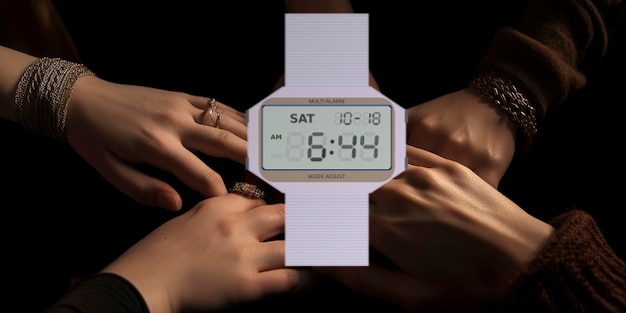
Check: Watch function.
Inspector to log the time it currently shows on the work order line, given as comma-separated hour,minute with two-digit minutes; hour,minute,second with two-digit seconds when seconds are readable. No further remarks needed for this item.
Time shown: 6,44
